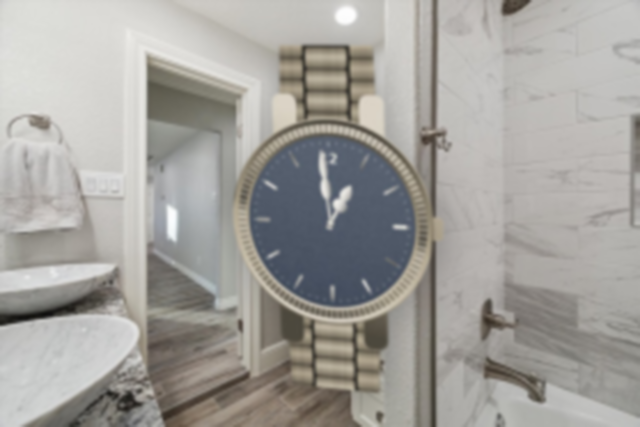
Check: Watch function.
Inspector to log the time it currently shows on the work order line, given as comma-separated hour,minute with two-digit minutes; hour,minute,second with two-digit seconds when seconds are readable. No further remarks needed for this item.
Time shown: 12,59
